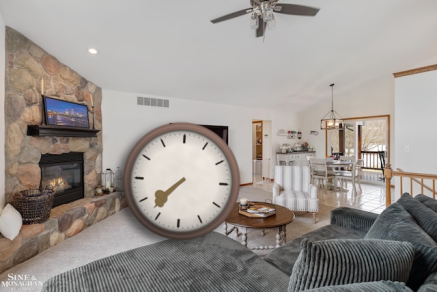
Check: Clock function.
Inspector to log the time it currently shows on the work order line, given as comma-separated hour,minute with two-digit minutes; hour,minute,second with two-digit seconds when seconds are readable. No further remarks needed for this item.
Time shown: 7,37
